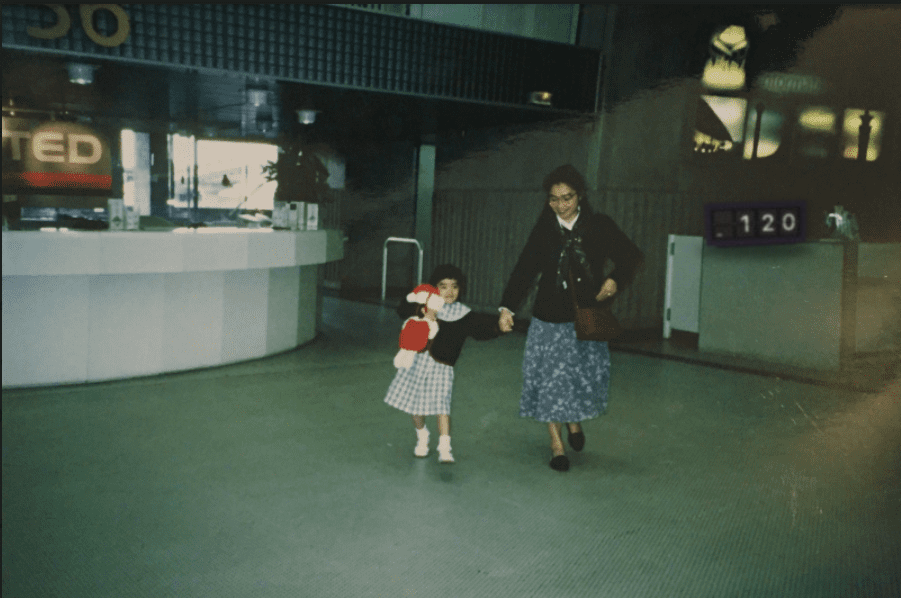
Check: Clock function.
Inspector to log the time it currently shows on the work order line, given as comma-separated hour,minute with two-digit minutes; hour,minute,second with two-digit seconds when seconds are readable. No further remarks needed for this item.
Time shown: 1,20
